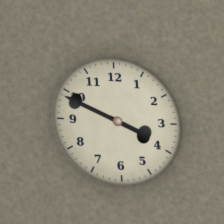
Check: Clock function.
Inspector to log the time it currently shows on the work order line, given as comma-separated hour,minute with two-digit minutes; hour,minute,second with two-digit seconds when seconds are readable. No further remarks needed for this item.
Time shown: 3,49
